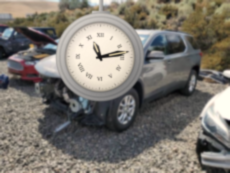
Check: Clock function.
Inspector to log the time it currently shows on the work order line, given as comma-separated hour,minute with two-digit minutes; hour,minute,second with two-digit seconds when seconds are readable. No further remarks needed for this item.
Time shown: 11,13
